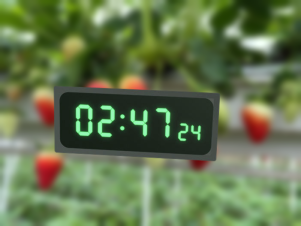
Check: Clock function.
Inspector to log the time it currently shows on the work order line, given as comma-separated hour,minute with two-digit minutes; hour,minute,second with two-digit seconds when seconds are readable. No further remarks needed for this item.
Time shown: 2,47,24
